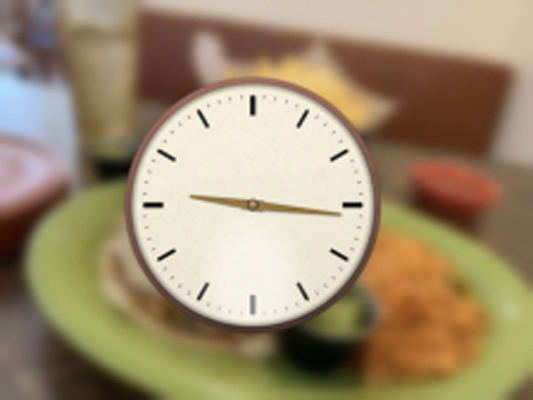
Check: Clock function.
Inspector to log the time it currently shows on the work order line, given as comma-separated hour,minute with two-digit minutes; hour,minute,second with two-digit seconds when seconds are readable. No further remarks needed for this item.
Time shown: 9,16
